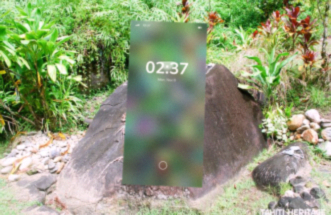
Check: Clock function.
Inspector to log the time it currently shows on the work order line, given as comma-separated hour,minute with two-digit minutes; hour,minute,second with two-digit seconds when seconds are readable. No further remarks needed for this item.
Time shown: 2,37
